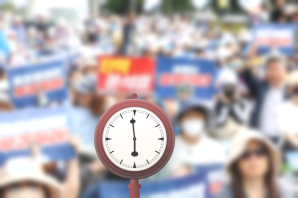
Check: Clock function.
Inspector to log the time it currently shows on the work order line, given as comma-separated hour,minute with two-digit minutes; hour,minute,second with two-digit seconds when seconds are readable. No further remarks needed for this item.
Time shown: 5,59
